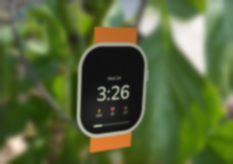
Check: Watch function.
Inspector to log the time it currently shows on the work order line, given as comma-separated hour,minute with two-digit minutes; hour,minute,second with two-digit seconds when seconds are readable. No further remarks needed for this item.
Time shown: 3,26
